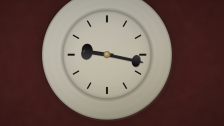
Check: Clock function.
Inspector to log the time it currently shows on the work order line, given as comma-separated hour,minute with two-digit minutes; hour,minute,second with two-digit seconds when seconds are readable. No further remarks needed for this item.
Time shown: 9,17
